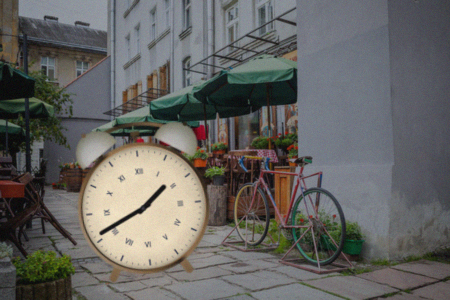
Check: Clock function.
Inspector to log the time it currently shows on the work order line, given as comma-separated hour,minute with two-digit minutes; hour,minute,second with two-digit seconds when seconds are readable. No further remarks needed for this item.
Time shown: 1,41
